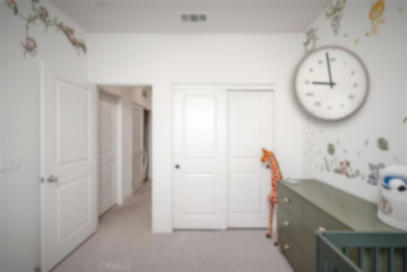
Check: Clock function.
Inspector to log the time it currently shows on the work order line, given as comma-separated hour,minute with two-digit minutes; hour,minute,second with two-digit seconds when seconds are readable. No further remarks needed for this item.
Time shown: 8,58
